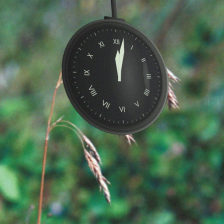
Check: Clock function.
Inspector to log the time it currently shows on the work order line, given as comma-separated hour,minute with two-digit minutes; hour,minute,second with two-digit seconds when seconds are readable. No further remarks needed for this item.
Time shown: 12,02
